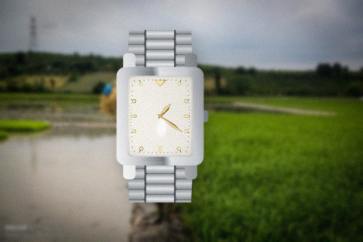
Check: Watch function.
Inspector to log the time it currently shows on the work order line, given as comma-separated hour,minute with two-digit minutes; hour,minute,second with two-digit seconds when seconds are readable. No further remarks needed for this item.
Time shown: 1,21
